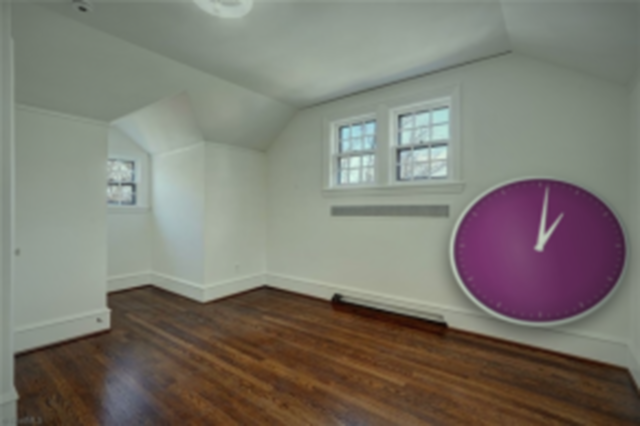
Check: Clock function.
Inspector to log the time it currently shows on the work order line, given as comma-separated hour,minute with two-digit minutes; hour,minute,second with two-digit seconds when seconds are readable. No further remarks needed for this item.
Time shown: 1,01
